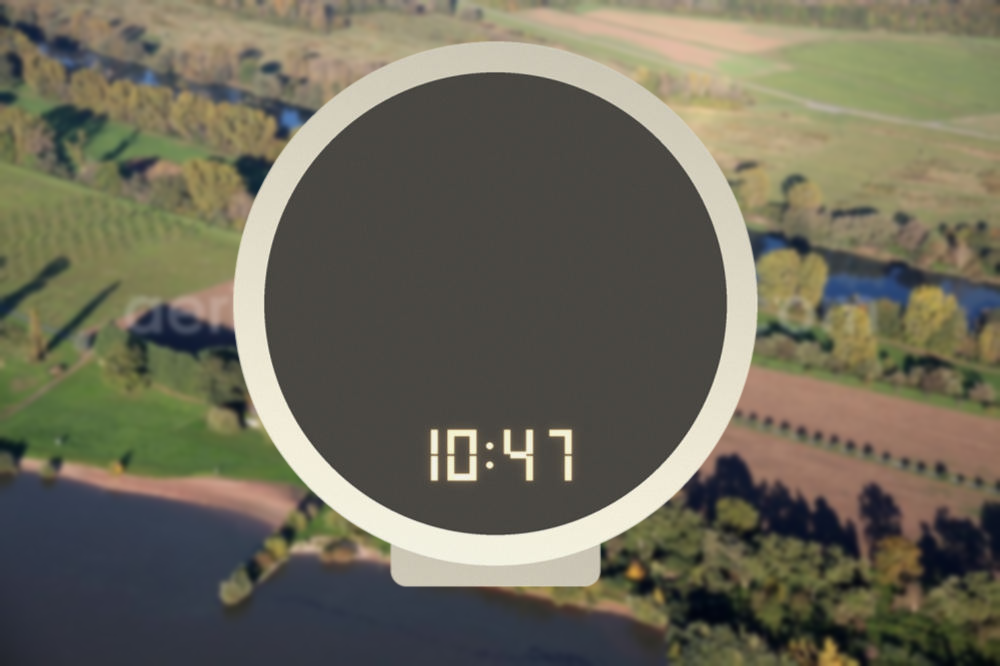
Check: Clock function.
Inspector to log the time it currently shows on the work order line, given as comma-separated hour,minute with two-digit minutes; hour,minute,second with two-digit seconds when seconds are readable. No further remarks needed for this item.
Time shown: 10,47
